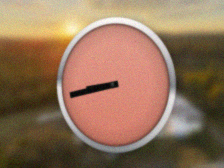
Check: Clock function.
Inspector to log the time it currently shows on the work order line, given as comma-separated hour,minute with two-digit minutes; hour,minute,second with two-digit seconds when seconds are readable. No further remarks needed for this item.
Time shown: 8,43
